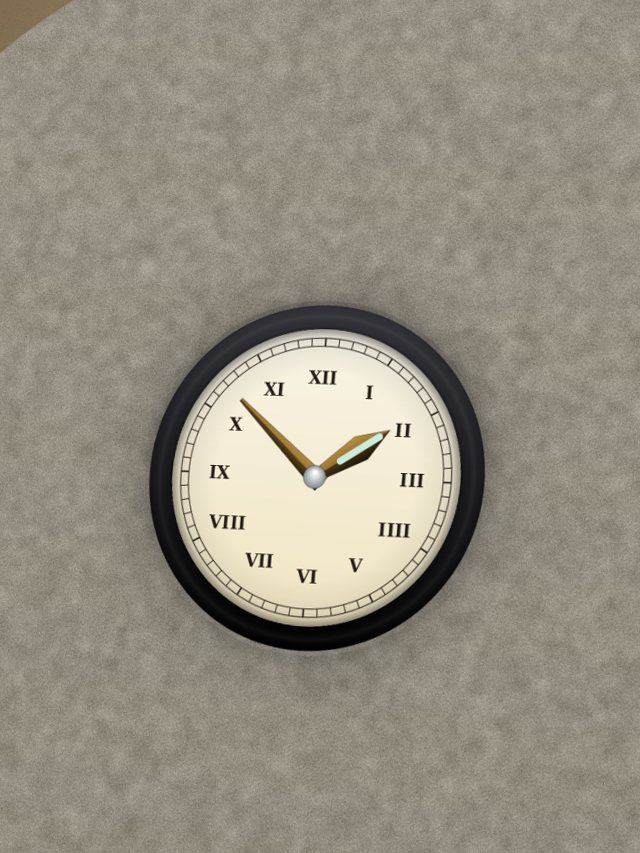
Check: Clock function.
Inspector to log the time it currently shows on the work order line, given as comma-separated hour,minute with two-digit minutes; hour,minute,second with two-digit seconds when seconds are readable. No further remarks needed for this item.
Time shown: 1,52
